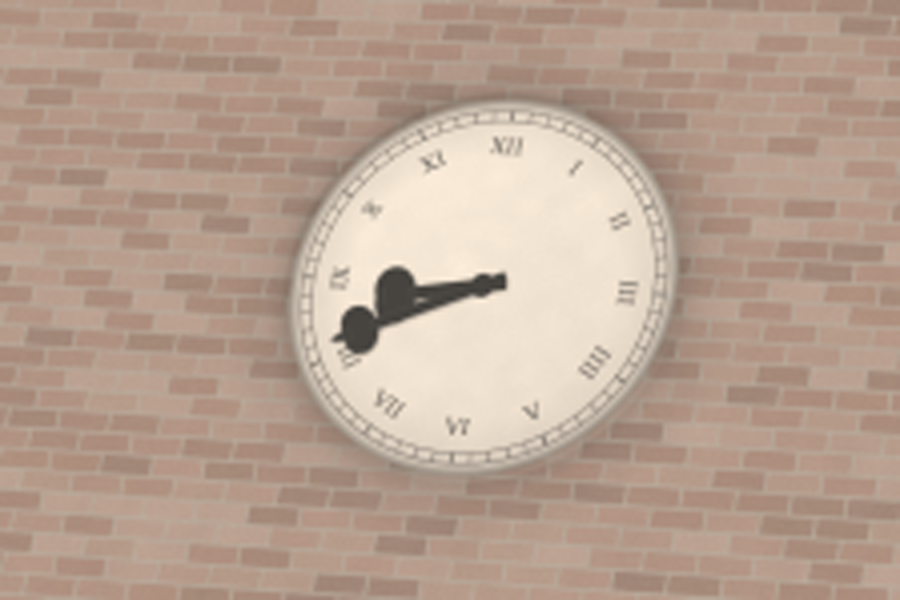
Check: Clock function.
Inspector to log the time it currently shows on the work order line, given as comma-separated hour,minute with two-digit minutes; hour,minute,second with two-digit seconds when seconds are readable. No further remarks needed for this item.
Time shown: 8,41
